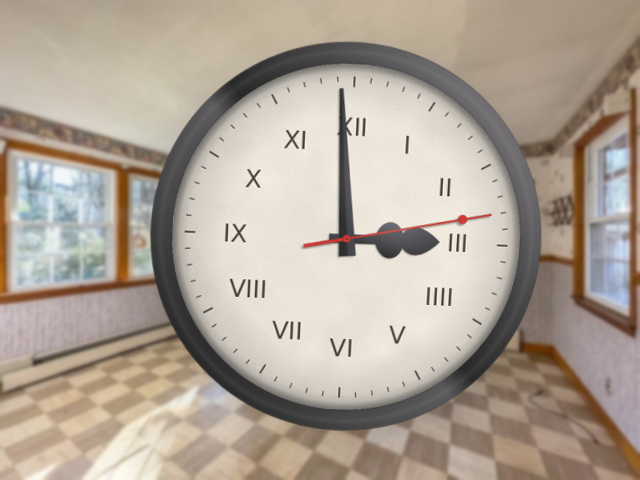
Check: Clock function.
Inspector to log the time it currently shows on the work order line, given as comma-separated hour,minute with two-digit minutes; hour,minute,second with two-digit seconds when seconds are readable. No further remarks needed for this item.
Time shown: 2,59,13
